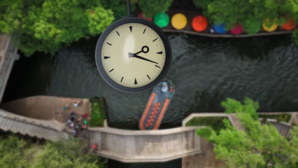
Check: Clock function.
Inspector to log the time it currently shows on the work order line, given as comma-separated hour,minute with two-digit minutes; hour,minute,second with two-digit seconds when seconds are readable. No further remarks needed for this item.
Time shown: 2,19
